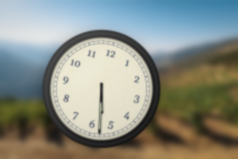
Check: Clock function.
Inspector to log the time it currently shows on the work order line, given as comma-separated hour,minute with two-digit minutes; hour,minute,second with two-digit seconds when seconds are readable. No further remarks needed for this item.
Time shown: 5,28
